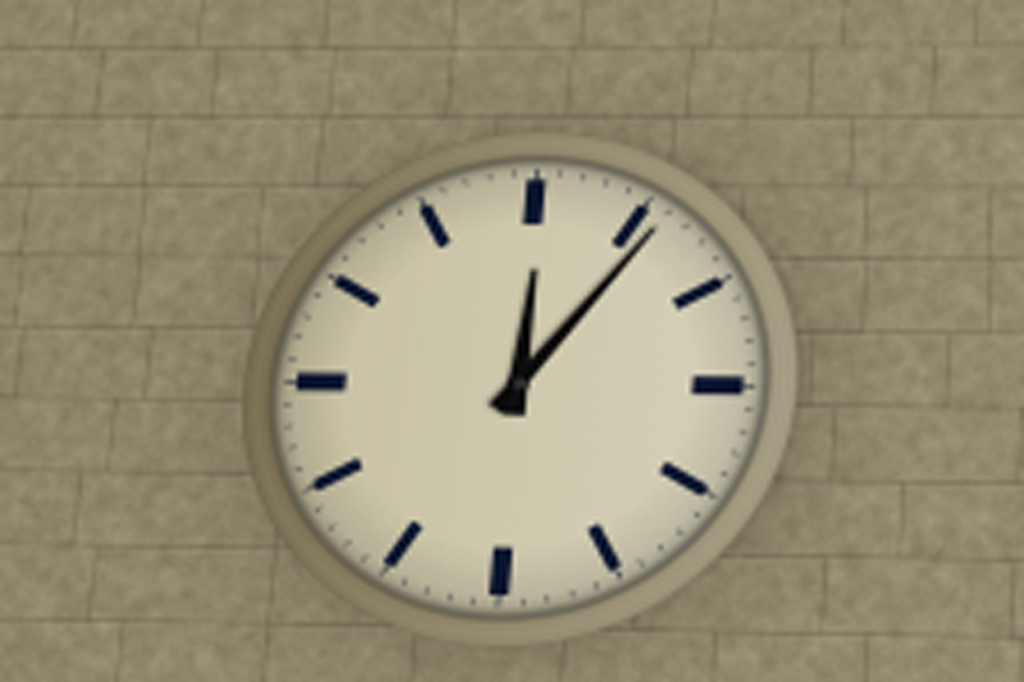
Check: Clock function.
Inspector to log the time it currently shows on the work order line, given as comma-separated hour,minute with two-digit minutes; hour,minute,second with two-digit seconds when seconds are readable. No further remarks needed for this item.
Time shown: 12,06
